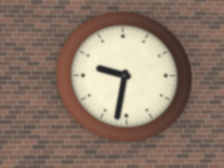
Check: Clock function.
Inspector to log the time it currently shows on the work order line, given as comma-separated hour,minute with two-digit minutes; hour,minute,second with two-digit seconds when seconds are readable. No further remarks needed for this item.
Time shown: 9,32
